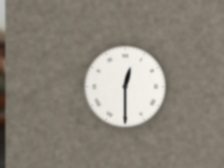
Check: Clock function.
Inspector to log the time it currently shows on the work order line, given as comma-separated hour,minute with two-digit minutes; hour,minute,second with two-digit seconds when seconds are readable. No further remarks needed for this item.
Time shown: 12,30
